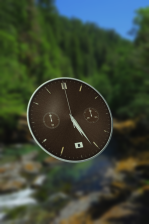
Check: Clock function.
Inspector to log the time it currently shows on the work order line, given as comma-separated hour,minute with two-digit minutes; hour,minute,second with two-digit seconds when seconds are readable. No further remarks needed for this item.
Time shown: 5,26
